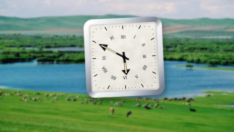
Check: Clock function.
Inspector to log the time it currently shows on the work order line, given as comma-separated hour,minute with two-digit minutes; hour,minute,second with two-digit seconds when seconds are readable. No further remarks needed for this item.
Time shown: 5,50
